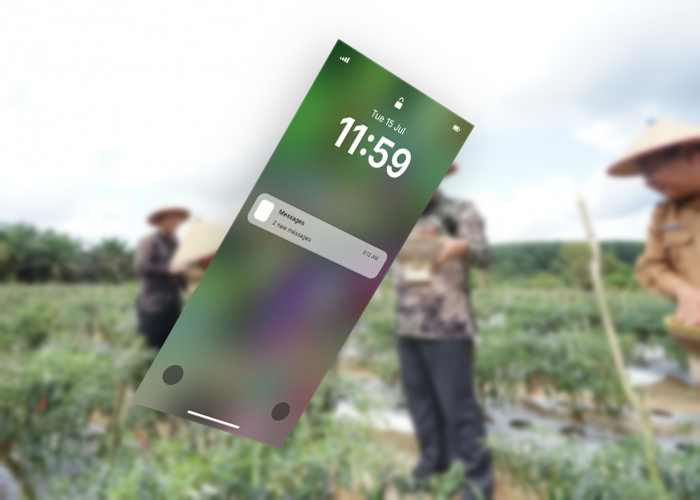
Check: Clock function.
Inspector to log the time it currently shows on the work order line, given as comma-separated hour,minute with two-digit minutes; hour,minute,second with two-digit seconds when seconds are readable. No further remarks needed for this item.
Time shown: 11,59
